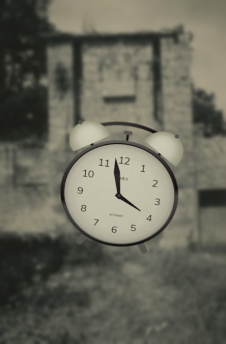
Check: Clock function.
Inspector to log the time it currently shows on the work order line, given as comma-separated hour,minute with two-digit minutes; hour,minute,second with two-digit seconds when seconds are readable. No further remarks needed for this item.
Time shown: 3,58
